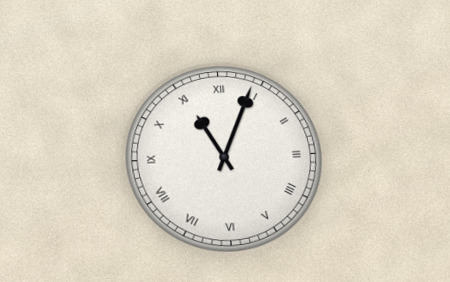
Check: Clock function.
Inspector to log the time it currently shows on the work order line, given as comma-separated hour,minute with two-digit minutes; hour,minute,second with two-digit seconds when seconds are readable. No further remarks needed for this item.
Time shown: 11,04
